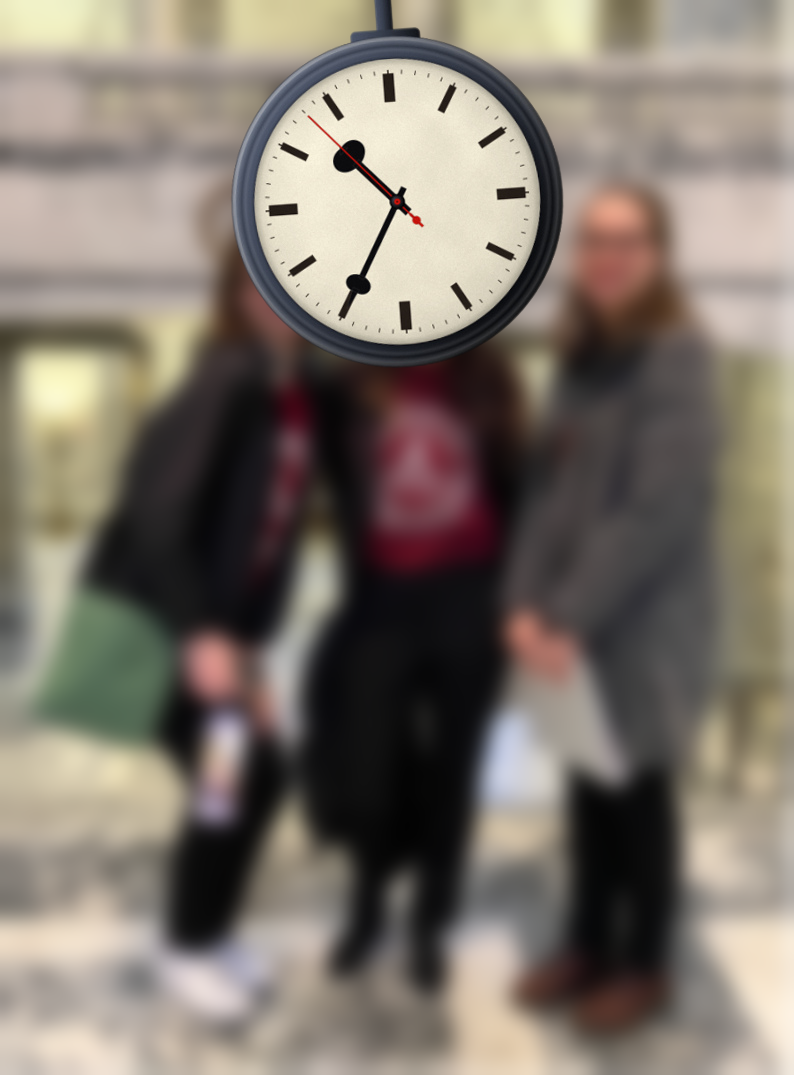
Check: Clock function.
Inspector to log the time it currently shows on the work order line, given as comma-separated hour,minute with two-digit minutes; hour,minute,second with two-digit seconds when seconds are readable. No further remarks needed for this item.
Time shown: 10,34,53
